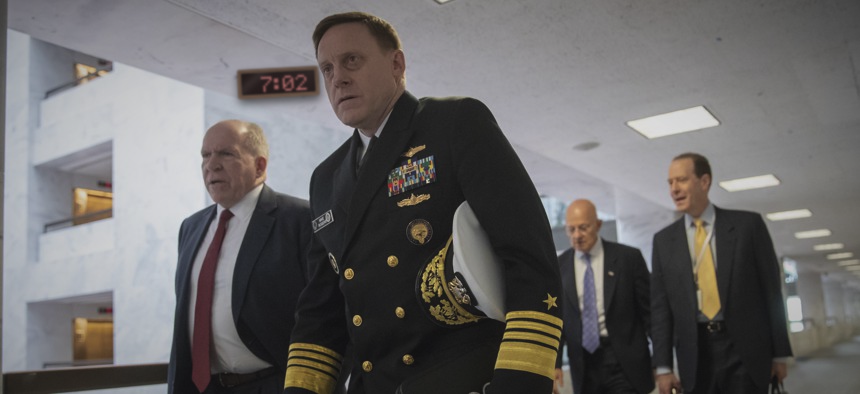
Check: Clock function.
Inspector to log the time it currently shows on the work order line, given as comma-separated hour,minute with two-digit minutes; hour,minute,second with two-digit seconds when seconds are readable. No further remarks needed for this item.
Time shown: 7,02
